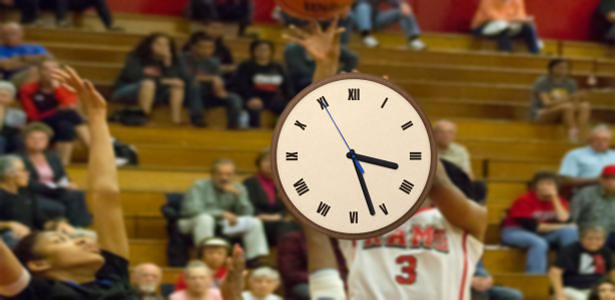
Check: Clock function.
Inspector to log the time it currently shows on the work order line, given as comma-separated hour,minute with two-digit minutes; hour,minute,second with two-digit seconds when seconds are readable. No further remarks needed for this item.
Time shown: 3,26,55
